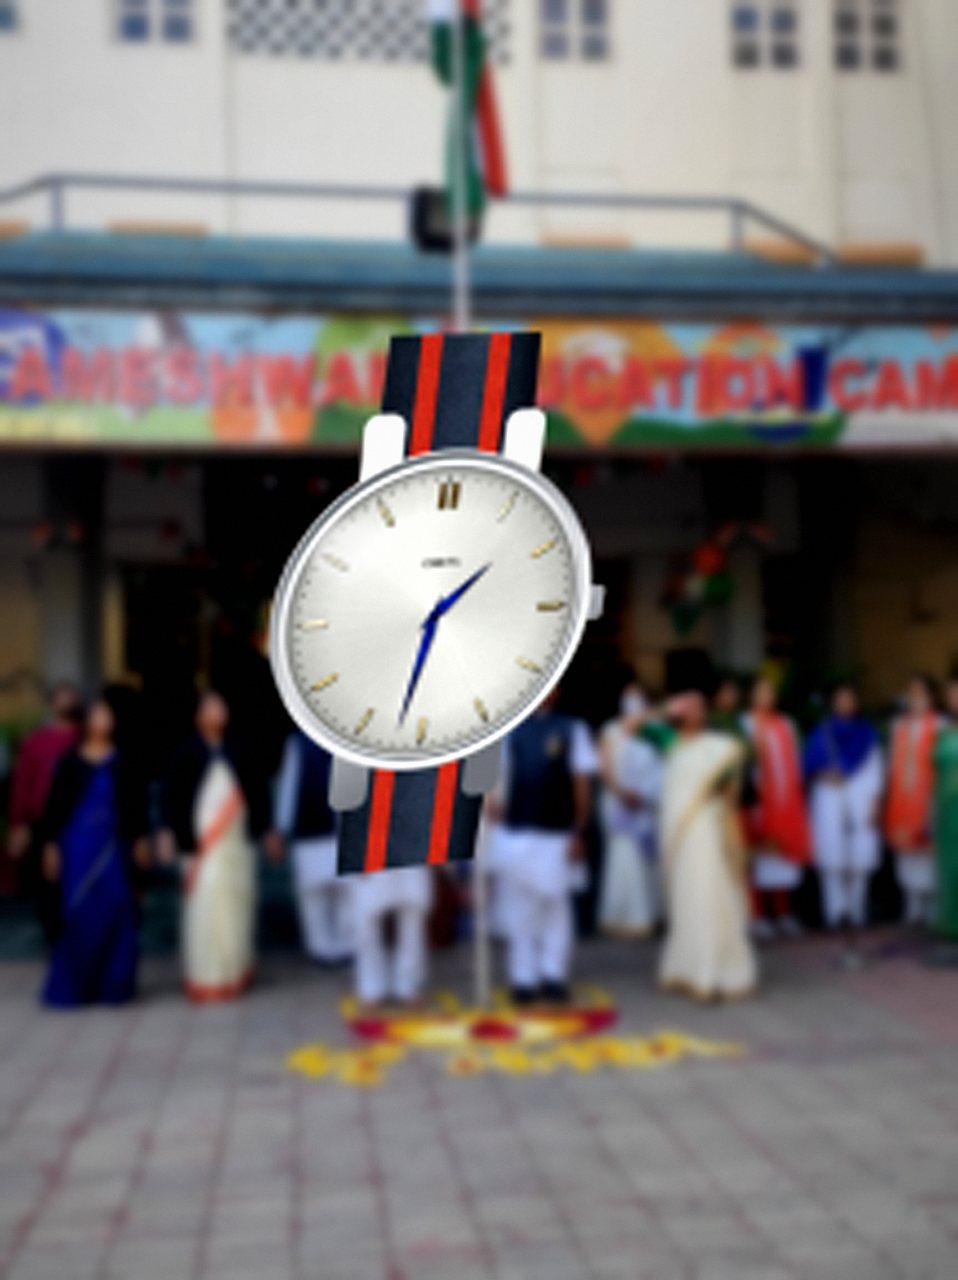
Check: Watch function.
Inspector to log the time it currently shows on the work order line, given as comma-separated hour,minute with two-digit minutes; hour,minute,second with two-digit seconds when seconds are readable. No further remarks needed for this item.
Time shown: 1,32
